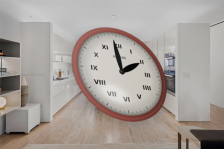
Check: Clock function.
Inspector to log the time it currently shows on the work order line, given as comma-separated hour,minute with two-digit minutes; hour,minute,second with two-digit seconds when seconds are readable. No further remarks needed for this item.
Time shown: 1,59
